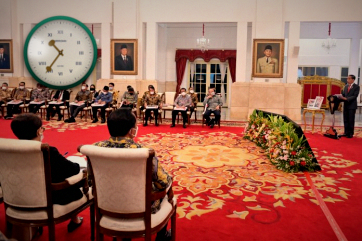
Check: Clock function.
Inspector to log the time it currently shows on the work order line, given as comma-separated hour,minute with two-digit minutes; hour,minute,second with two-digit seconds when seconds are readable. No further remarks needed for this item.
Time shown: 10,36
